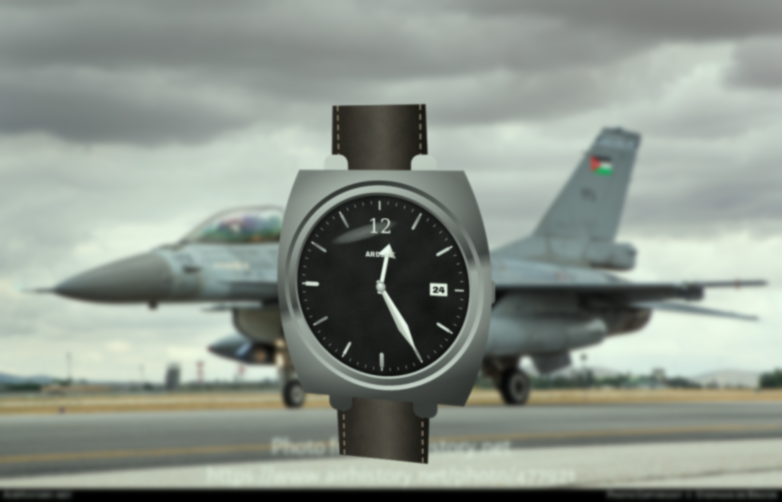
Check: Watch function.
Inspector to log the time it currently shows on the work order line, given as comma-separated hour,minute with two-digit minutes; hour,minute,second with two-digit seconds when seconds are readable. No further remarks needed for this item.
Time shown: 12,25
